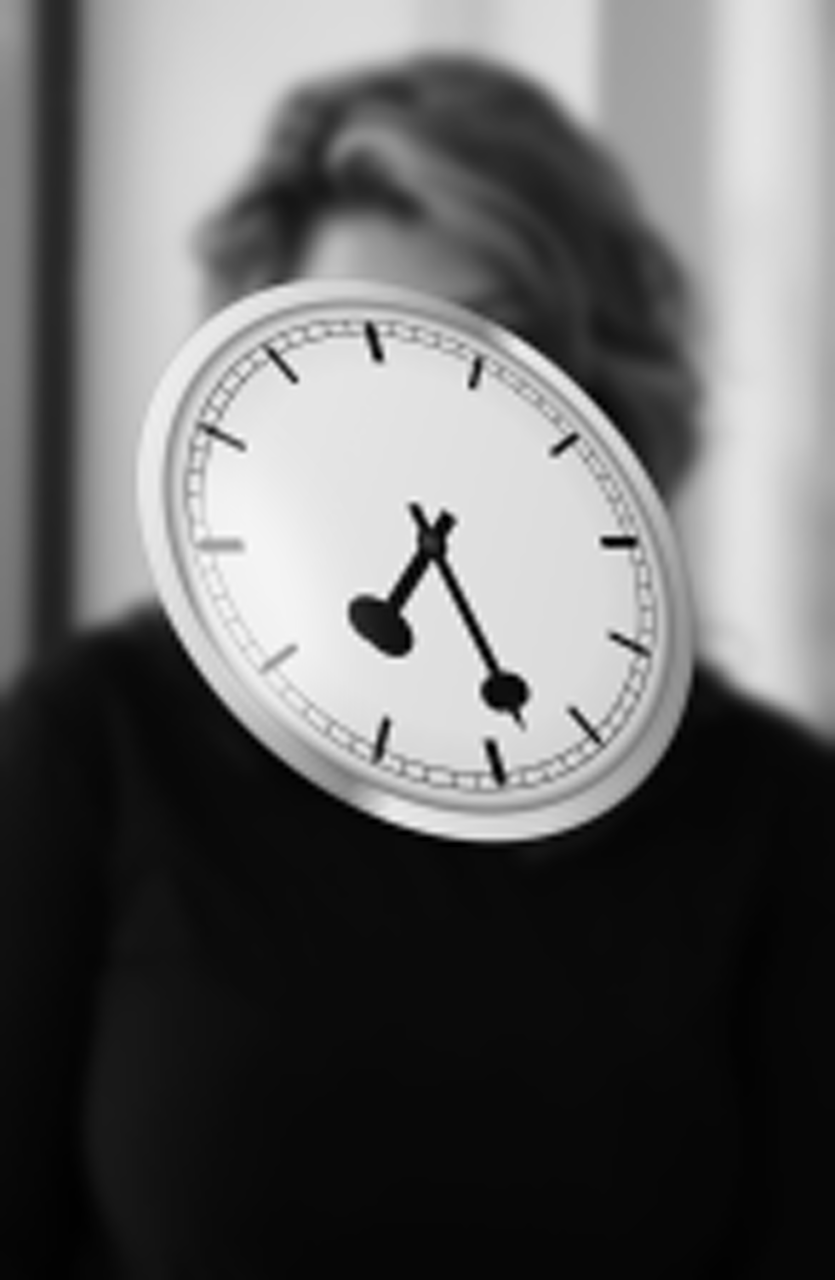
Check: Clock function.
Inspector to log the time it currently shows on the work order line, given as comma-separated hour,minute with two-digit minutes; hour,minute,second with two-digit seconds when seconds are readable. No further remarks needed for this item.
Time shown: 7,28
